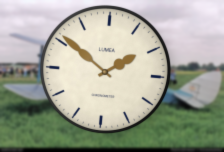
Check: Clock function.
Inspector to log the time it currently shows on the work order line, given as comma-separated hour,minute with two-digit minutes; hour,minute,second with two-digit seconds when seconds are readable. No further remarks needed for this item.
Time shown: 1,51
